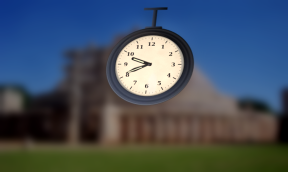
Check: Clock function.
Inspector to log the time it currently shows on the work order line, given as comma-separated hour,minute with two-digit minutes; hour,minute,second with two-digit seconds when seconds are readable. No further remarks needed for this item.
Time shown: 9,41
